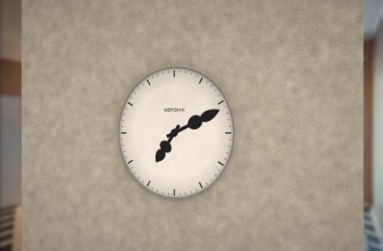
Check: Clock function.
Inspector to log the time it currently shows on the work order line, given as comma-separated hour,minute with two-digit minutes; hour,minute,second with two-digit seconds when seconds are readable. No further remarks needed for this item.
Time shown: 7,11
